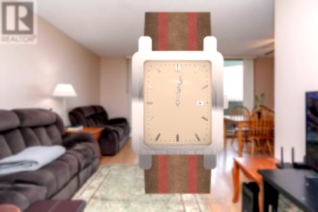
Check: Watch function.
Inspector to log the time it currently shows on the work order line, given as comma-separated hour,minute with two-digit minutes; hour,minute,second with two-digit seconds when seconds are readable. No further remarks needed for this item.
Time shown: 12,01
